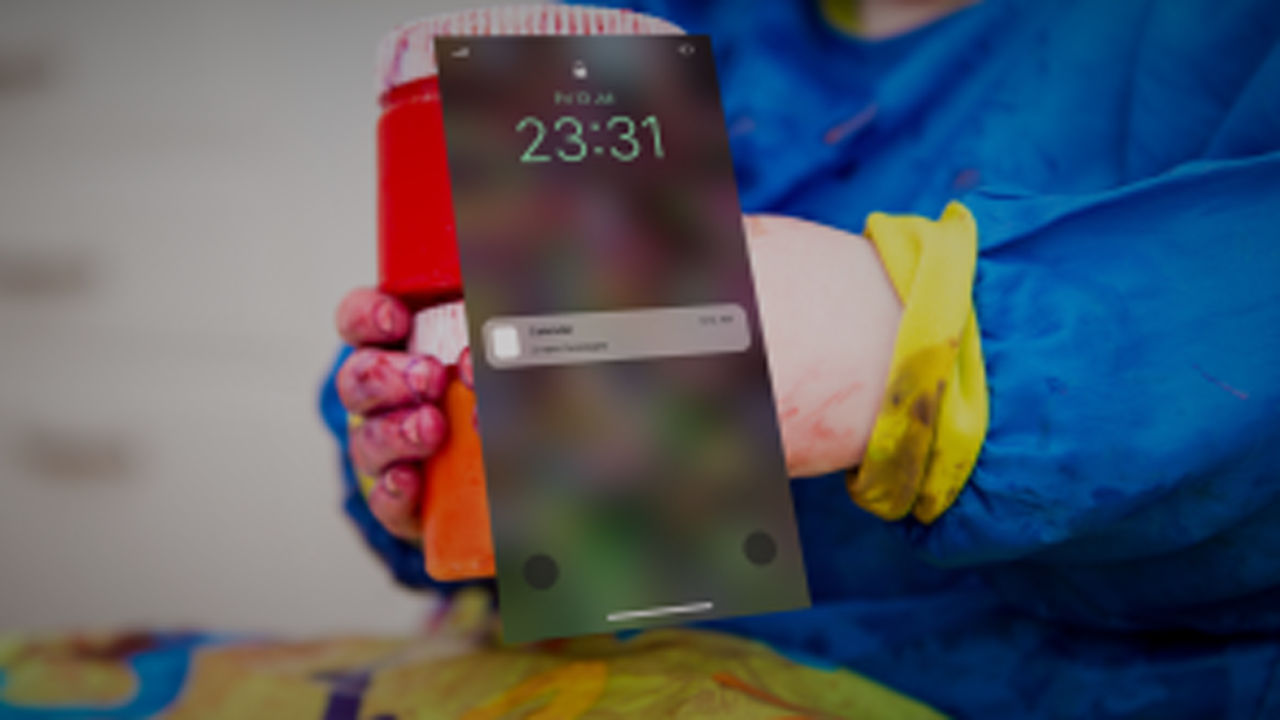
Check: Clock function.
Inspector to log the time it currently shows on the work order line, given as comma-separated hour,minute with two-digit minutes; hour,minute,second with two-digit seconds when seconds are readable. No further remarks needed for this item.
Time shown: 23,31
